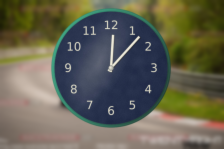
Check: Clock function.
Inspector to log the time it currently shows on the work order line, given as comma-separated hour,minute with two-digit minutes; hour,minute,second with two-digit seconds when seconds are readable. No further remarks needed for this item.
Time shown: 12,07
